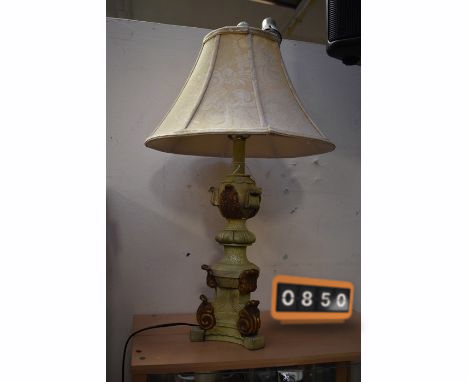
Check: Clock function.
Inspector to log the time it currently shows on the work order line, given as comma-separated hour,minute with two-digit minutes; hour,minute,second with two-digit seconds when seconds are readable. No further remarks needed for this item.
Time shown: 8,50
